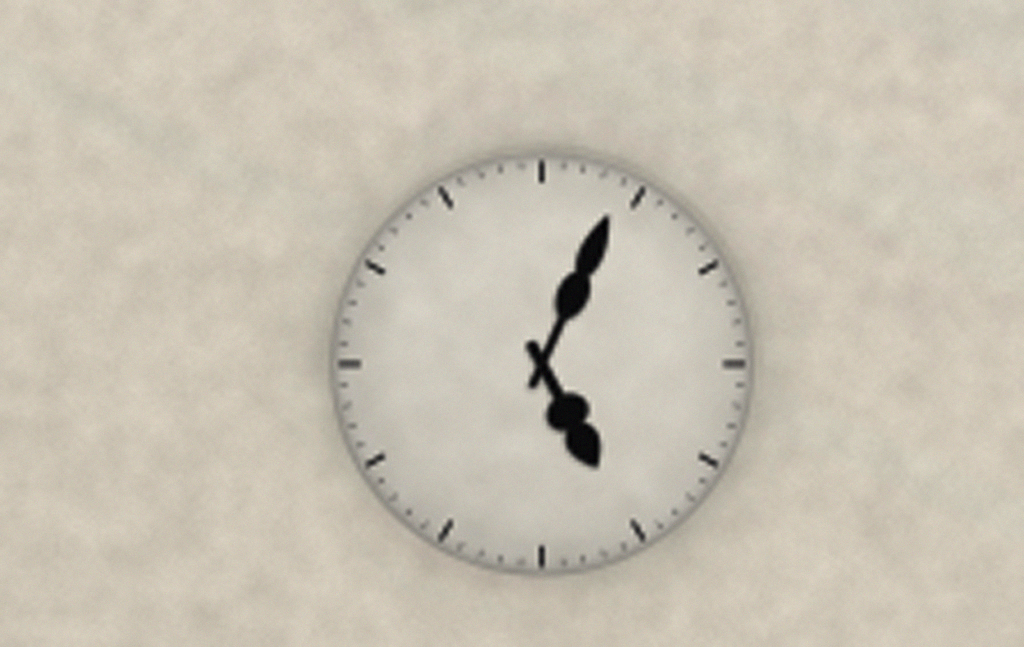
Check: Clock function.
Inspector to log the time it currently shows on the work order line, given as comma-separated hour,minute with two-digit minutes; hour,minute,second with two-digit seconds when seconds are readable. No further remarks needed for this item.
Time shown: 5,04
